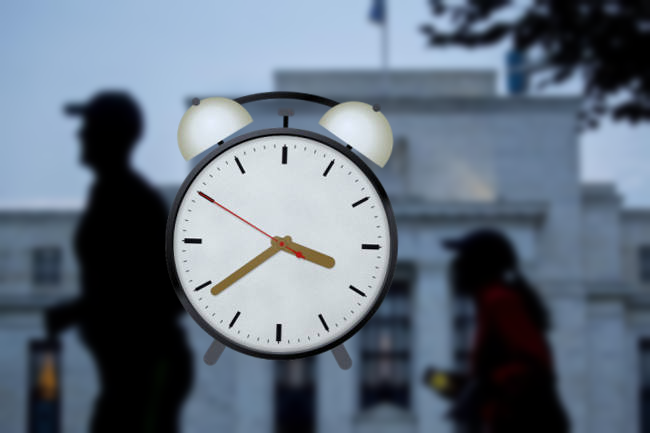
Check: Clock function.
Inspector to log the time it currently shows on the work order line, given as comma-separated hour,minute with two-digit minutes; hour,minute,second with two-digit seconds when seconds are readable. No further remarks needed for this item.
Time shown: 3,38,50
